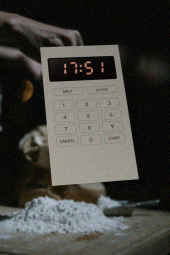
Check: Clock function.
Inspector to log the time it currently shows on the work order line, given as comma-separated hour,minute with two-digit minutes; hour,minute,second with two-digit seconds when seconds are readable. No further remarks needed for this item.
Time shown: 17,51
